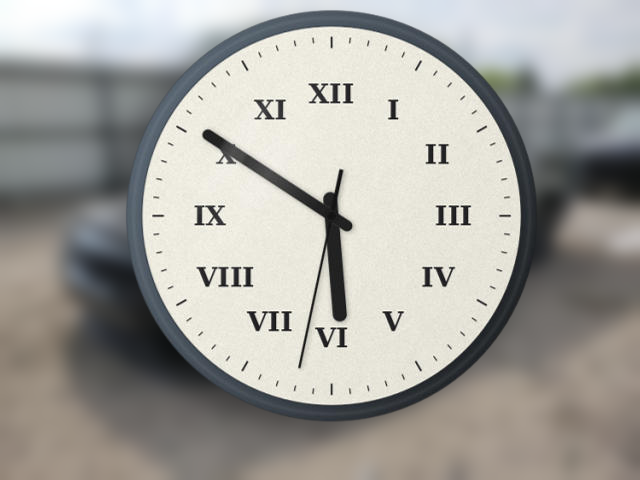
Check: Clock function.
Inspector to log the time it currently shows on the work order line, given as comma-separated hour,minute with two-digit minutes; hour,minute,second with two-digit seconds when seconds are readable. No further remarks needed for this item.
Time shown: 5,50,32
